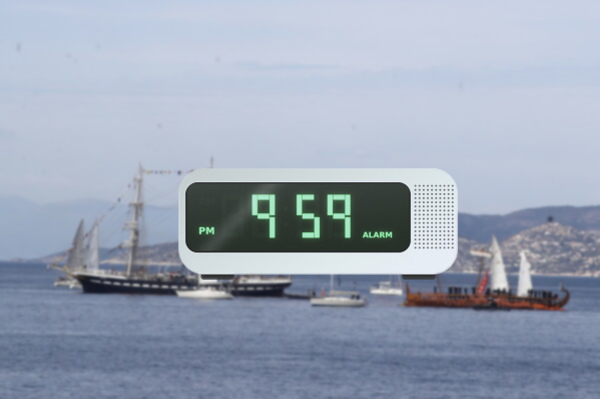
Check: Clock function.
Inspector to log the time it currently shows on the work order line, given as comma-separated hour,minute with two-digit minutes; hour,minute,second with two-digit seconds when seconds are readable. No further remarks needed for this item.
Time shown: 9,59
